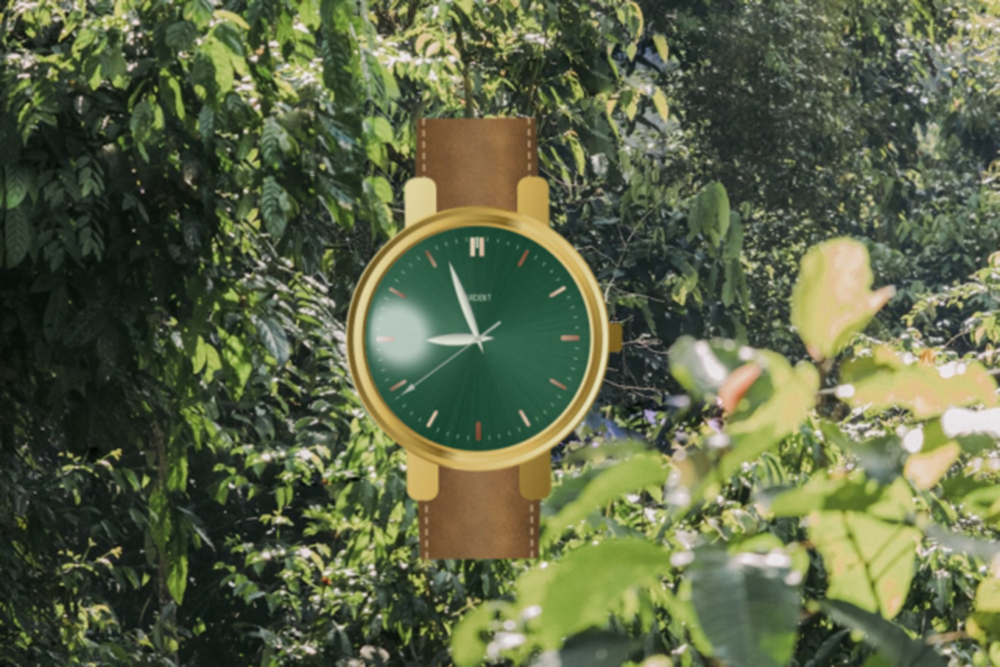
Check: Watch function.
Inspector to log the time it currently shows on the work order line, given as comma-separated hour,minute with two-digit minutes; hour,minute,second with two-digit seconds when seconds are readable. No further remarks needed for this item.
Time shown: 8,56,39
